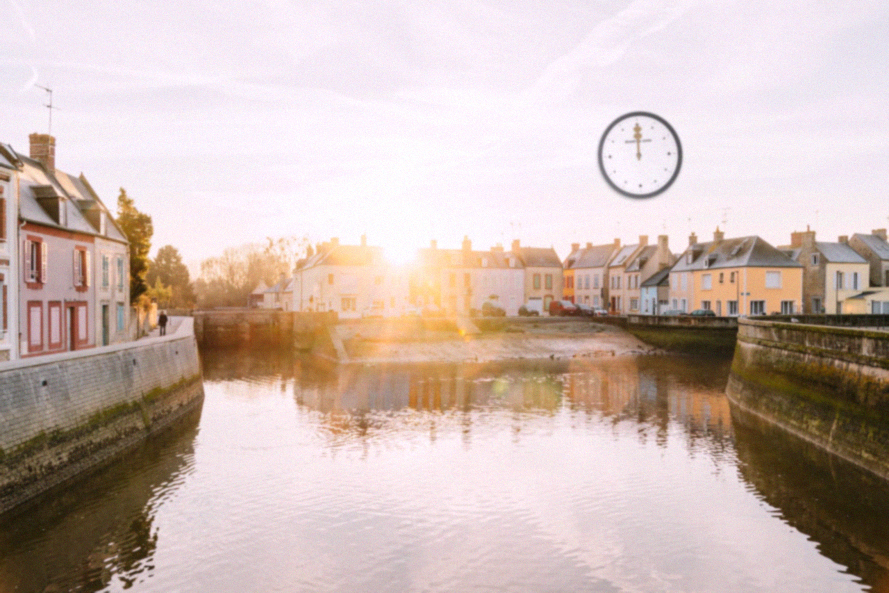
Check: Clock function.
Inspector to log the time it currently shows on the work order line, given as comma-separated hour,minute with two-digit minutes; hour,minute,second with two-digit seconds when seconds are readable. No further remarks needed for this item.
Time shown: 12,00
